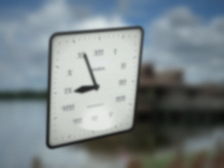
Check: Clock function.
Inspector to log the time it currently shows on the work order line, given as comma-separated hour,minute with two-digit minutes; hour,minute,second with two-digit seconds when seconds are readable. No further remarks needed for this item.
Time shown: 8,56
